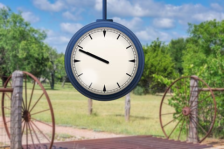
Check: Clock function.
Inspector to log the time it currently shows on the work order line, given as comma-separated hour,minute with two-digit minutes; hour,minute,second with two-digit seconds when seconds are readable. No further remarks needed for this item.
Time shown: 9,49
